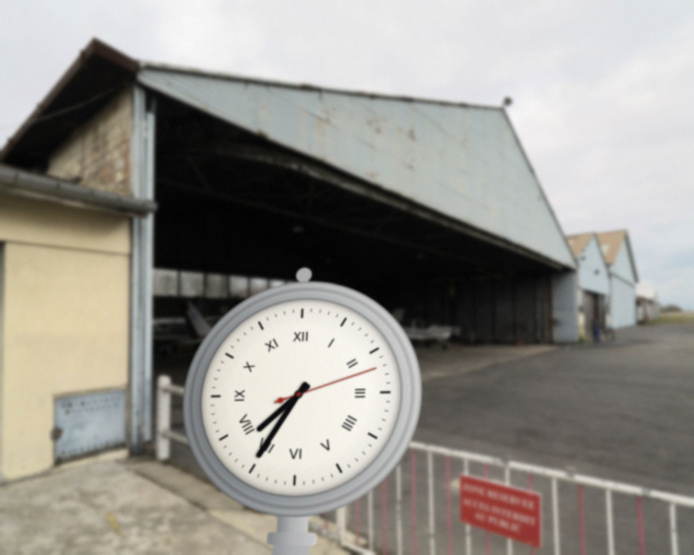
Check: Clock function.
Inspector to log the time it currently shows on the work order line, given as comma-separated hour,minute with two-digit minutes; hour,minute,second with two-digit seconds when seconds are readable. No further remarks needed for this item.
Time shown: 7,35,12
